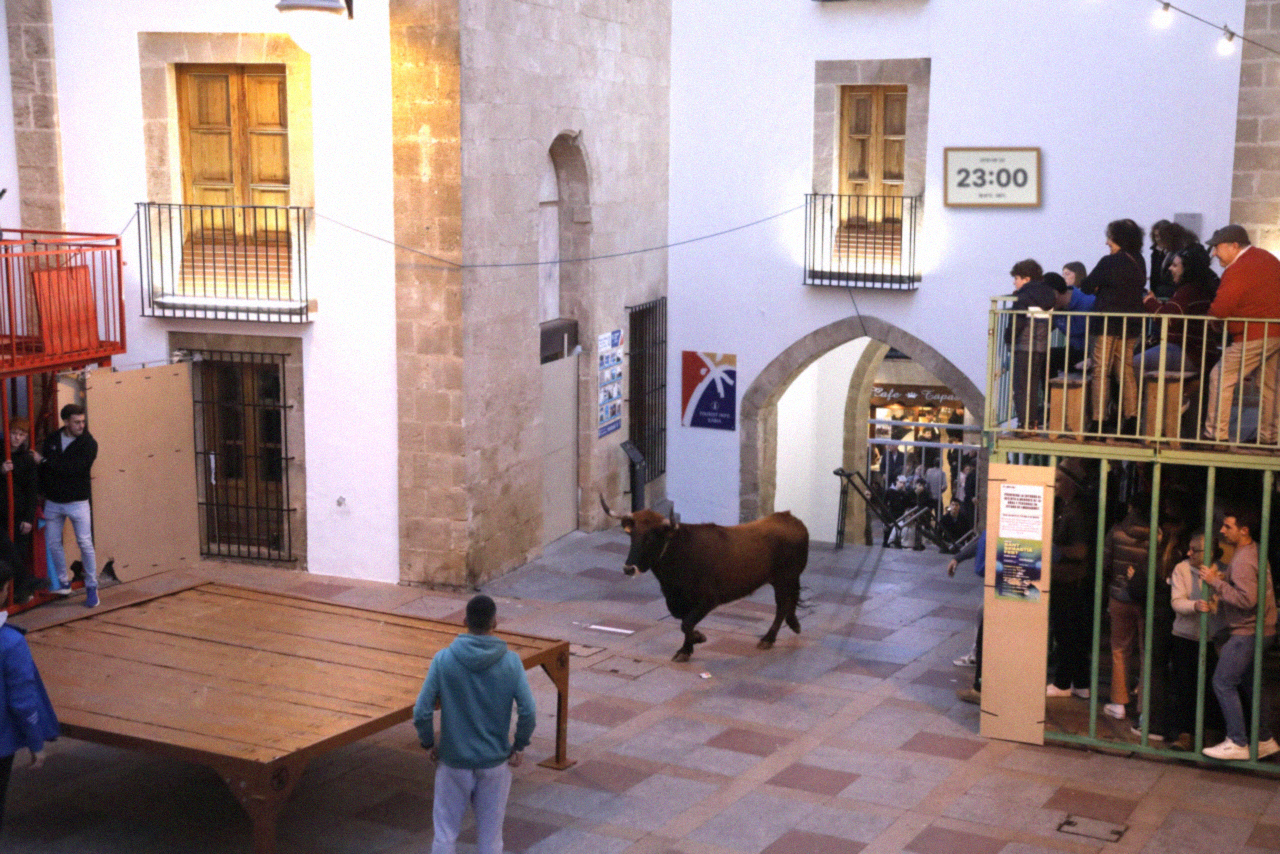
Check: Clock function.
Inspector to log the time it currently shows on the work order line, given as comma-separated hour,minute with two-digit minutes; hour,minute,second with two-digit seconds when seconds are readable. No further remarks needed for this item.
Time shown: 23,00
